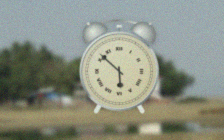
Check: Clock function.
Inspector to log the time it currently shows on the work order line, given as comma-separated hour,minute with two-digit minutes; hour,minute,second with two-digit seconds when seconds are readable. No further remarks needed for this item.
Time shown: 5,52
